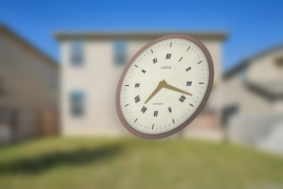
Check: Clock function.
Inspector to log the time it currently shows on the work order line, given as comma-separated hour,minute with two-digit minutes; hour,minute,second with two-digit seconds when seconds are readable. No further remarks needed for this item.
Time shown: 7,18
